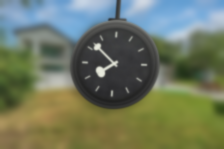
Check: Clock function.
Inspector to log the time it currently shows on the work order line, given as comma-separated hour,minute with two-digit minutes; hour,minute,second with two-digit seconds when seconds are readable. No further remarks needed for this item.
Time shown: 7,52
